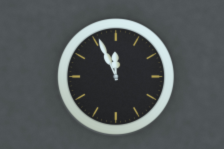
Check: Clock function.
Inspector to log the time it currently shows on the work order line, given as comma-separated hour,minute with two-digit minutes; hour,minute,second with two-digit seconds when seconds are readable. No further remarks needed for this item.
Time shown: 11,56
